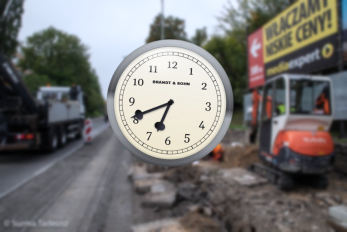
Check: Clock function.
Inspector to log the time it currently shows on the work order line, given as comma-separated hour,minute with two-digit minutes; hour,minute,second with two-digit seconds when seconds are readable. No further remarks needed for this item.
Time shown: 6,41
